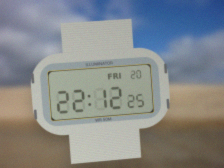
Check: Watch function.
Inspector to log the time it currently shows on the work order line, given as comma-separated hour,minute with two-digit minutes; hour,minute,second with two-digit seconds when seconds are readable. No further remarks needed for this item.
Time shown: 22,12,25
